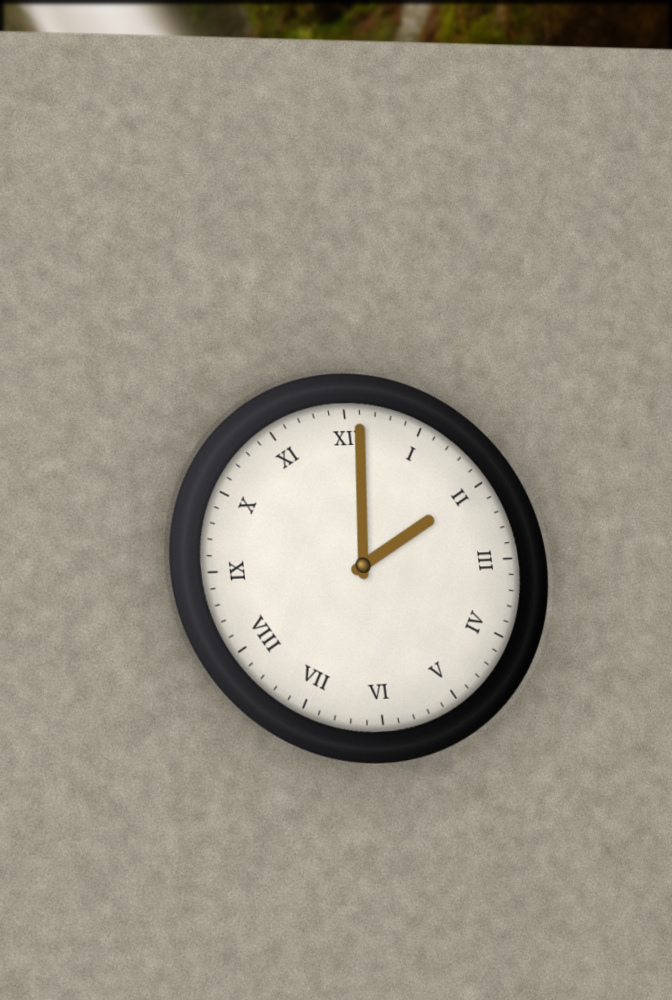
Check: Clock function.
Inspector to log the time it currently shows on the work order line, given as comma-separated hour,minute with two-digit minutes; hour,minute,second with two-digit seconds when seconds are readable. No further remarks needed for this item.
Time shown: 2,01
